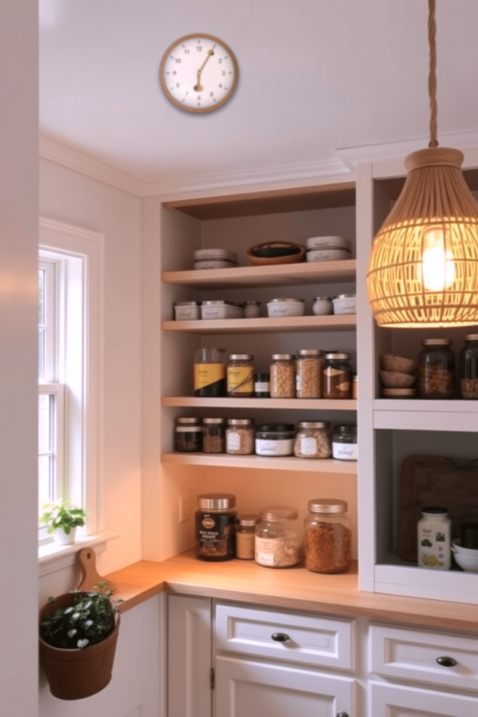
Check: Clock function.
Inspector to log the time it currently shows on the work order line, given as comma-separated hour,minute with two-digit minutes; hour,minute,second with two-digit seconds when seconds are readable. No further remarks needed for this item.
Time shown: 6,05
